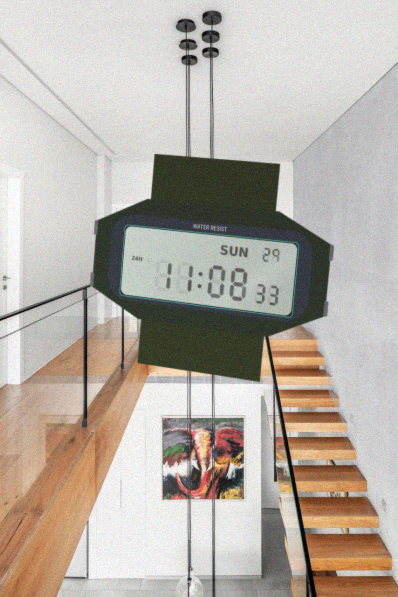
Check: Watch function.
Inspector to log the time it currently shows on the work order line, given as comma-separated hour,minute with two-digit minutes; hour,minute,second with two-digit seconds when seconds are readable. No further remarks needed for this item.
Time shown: 11,08,33
